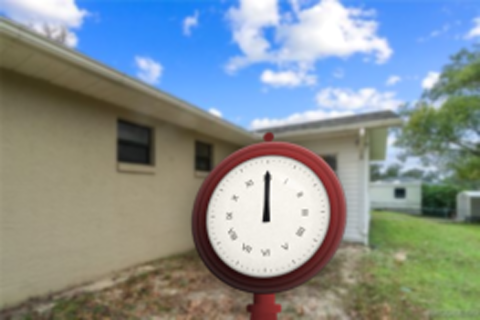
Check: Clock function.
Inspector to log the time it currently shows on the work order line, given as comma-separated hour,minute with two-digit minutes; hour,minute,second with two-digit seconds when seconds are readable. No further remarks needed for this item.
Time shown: 12,00
